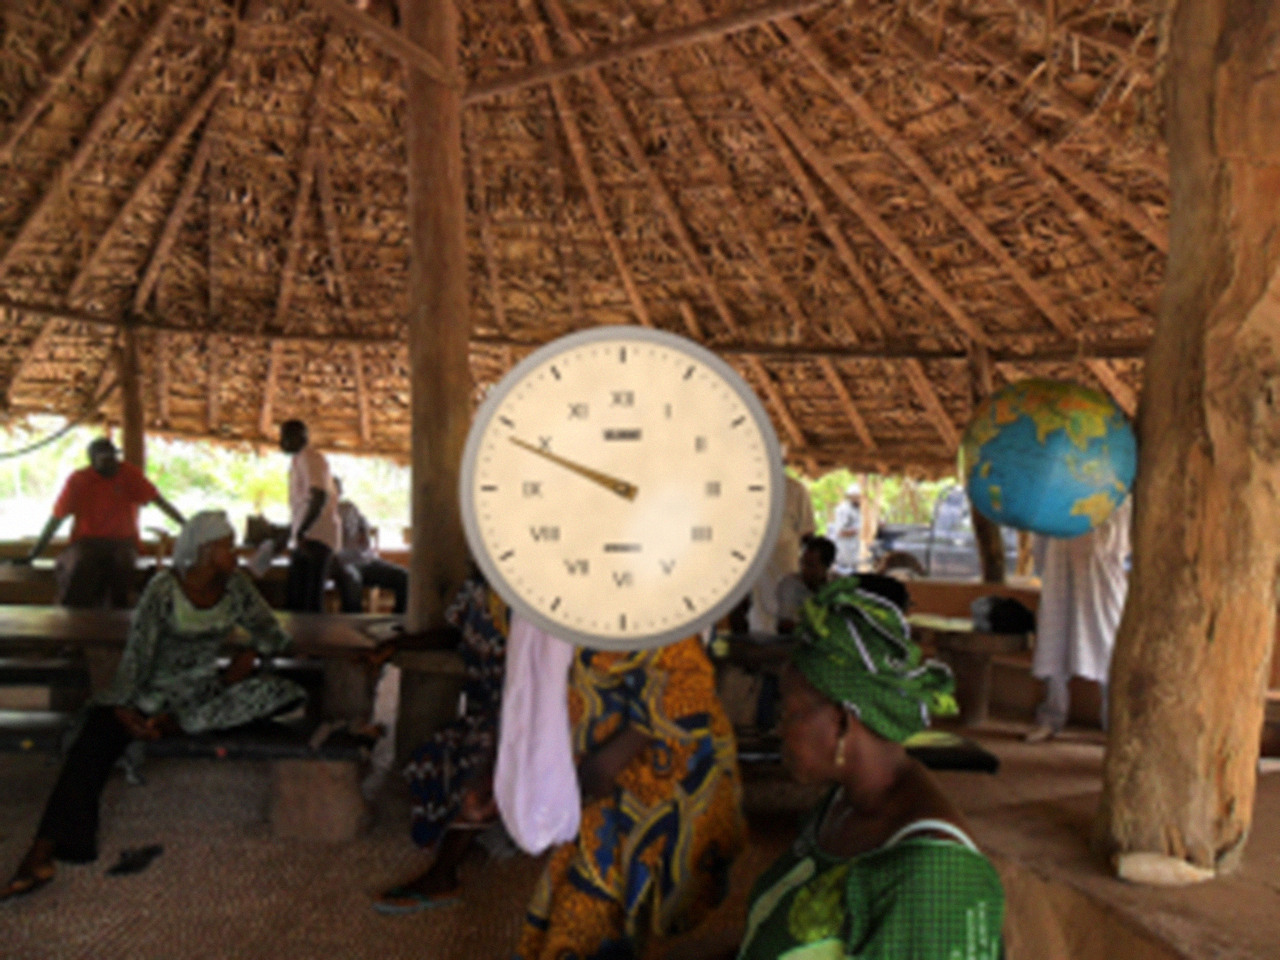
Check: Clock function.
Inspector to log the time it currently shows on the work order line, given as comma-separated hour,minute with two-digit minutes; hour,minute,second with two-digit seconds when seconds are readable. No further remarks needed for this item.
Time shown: 9,49
